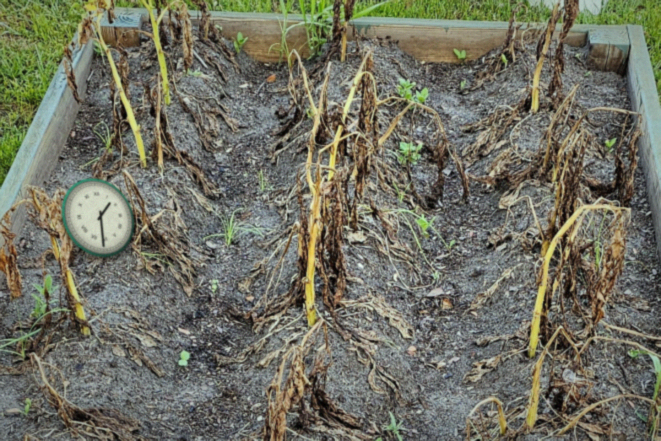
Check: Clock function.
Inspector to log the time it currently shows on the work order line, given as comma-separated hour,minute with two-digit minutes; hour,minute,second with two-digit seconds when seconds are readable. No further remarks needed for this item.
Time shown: 1,31
